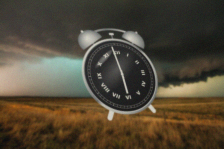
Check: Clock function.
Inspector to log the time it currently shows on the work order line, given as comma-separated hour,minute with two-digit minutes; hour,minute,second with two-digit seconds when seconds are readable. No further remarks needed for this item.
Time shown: 5,59
